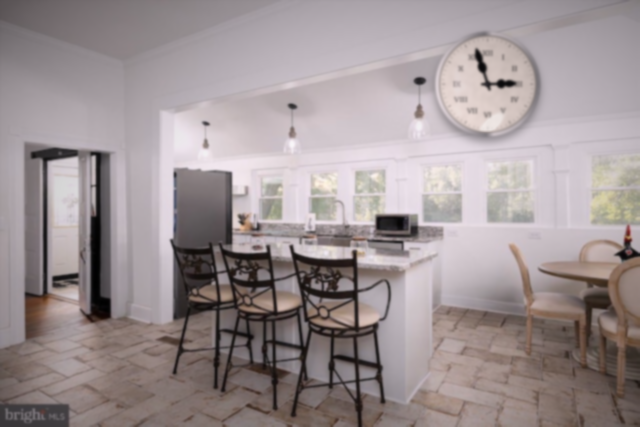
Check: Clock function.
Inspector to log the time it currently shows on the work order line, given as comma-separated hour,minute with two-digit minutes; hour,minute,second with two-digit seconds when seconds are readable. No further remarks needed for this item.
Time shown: 2,57
